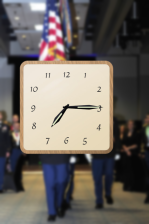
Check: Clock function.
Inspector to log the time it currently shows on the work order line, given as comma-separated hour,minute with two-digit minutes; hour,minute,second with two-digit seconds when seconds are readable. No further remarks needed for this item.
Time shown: 7,15
